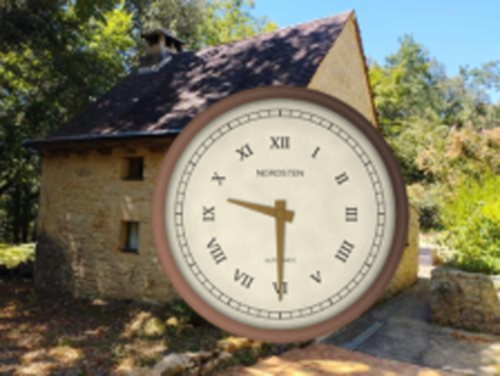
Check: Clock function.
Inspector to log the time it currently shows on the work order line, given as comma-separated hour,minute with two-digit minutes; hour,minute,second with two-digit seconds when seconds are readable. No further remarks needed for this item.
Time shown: 9,30
